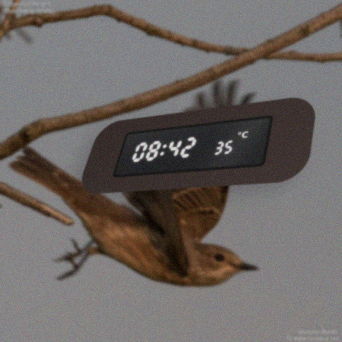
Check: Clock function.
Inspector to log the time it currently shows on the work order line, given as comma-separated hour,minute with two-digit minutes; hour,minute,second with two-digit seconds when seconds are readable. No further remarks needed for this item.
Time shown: 8,42
